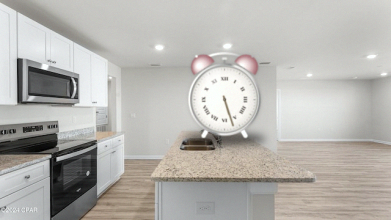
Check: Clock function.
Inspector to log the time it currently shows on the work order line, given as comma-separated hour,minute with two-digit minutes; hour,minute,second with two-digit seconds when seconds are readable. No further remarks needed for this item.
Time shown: 5,27
